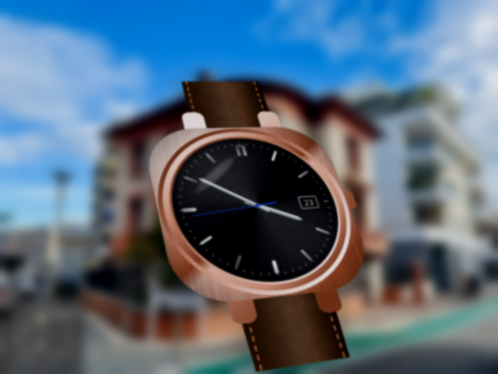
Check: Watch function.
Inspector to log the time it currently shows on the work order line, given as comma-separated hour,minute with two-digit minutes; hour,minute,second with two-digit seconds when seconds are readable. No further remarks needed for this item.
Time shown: 3,50,44
